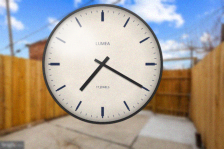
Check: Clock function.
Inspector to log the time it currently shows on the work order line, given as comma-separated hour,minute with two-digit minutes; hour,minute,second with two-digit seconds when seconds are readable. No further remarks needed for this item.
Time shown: 7,20
